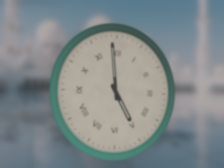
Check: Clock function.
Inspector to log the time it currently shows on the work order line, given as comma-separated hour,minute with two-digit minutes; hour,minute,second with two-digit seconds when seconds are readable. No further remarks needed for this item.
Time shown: 4,59
